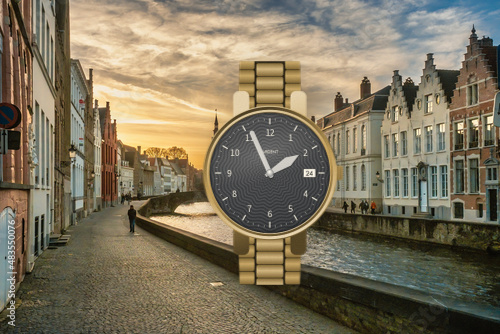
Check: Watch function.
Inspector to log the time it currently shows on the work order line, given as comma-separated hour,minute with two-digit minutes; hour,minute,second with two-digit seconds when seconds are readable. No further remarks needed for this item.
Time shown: 1,56
